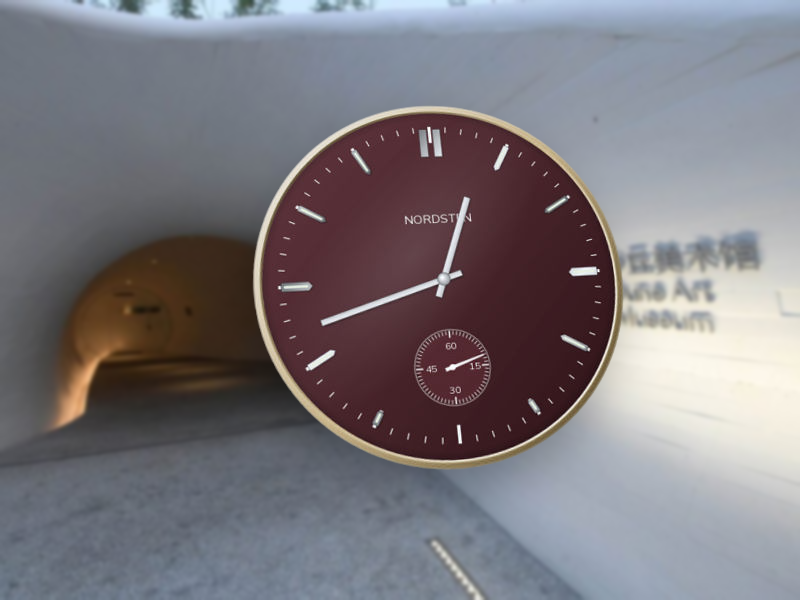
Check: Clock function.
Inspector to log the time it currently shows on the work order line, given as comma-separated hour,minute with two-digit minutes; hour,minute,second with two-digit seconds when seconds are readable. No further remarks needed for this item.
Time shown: 12,42,12
